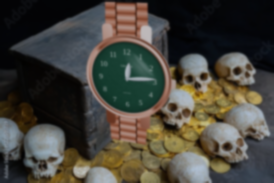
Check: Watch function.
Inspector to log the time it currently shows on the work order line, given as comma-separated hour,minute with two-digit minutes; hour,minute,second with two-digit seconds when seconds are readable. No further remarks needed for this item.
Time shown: 12,14
